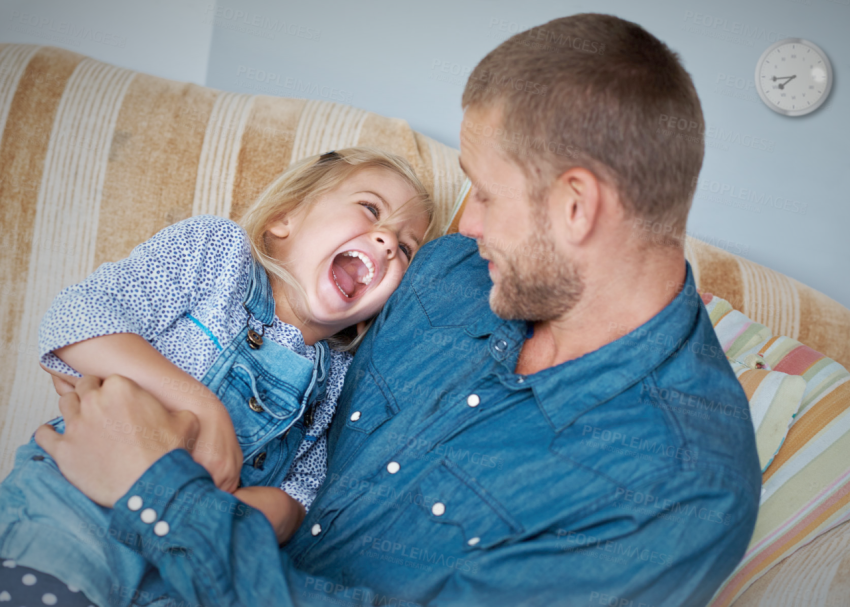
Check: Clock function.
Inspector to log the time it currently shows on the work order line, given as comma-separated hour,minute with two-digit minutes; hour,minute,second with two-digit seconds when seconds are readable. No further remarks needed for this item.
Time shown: 7,44
